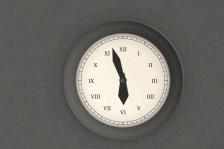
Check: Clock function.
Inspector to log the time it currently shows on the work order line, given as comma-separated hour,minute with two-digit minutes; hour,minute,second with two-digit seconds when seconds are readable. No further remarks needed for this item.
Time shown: 5,57
